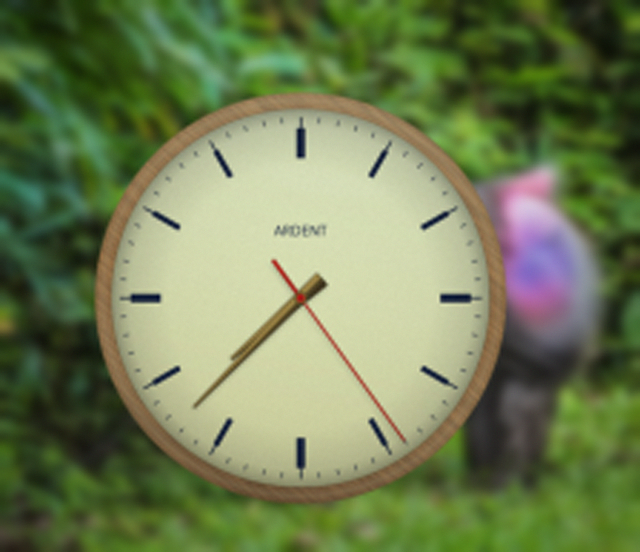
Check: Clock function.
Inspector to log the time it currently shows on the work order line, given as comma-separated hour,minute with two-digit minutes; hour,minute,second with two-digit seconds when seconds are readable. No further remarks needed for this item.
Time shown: 7,37,24
